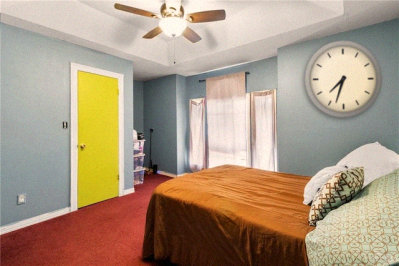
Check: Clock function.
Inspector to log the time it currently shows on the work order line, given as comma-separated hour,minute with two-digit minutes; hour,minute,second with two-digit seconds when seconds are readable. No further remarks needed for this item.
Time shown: 7,33
